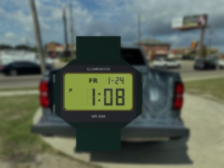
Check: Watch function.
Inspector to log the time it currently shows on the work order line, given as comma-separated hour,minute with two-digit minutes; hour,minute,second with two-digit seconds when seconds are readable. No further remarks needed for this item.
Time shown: 1,08
